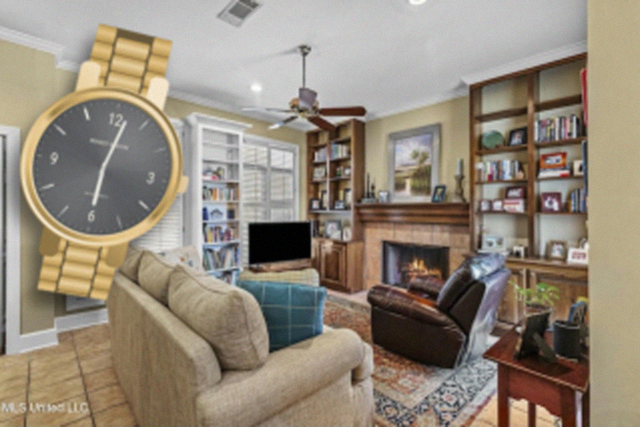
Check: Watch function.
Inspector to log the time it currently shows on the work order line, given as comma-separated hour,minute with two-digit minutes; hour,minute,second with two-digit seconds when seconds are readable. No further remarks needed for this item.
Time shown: 6,02
